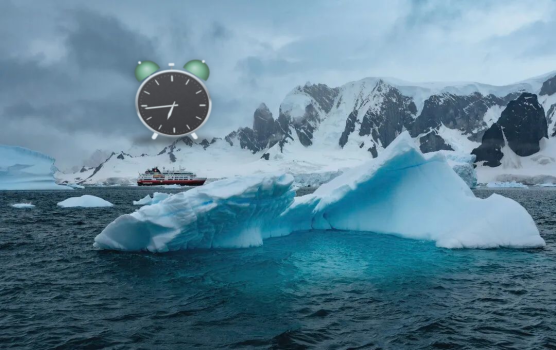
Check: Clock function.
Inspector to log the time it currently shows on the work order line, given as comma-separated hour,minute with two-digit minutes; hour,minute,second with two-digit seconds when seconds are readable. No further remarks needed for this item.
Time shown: 6,44
